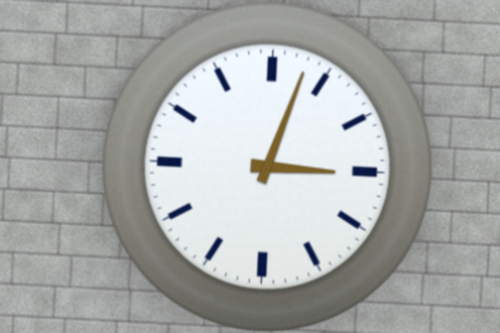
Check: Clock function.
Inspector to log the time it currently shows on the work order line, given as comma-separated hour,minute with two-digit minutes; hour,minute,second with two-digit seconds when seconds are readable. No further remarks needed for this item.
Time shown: 3,03
